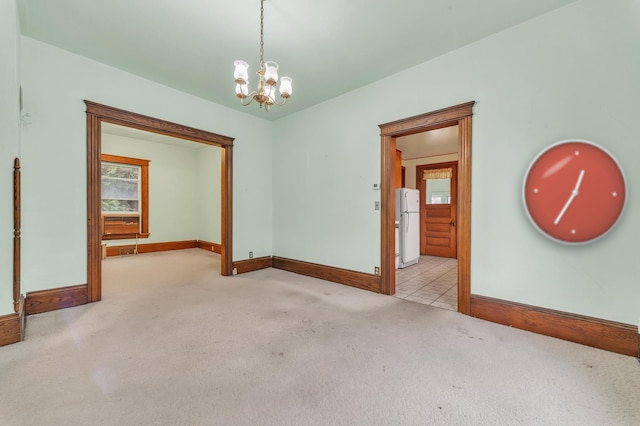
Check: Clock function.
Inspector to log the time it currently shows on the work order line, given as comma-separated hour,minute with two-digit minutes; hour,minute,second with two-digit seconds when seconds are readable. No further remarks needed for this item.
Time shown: 12,35
